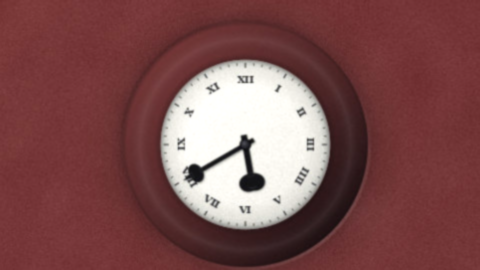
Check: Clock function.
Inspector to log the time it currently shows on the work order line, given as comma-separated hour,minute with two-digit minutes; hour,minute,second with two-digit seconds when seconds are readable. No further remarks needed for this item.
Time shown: 5,40
